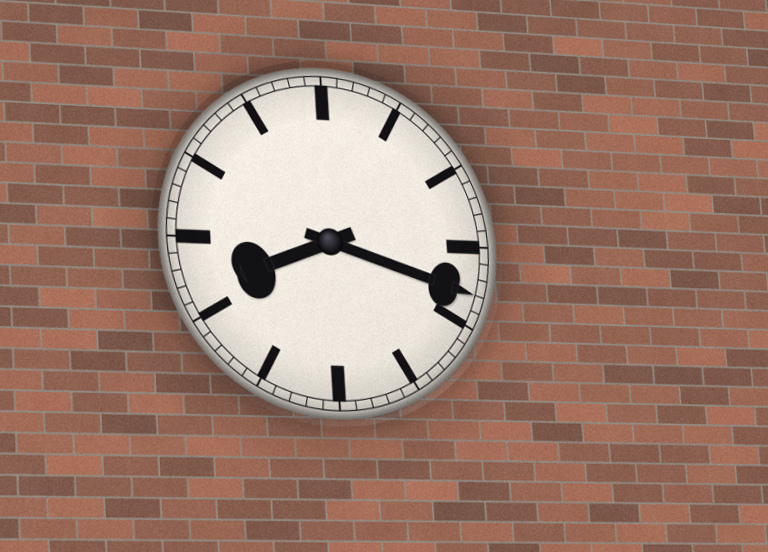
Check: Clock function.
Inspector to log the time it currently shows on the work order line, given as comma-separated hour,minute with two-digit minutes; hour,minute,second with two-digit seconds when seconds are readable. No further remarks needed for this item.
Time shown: 8,18
